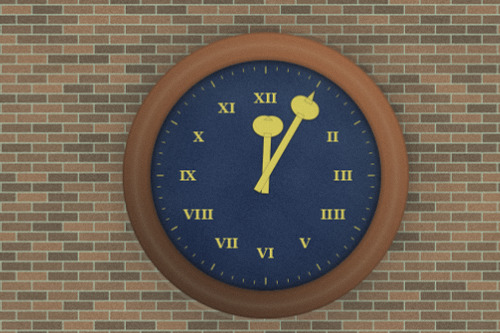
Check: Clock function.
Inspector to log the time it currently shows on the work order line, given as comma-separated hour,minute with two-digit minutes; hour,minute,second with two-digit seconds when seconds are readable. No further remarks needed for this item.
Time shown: 12,05
